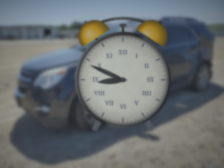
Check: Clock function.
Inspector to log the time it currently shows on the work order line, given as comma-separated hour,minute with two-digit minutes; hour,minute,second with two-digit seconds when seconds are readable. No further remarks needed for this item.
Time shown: 8,49
